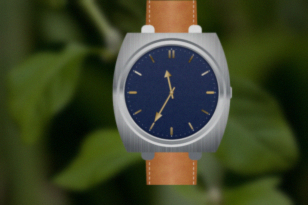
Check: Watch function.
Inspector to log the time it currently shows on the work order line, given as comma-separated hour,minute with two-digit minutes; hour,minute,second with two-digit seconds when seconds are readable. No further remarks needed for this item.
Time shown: 11,35
